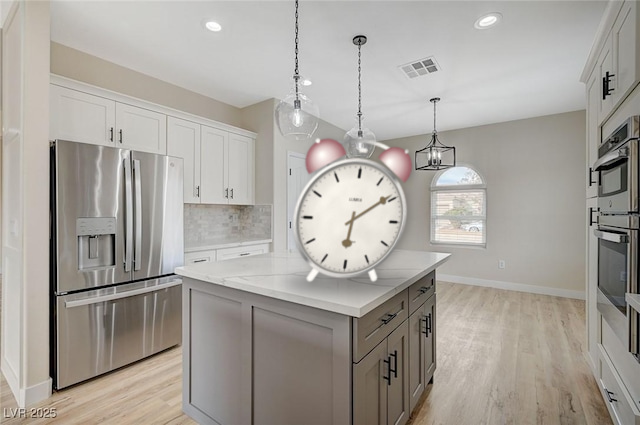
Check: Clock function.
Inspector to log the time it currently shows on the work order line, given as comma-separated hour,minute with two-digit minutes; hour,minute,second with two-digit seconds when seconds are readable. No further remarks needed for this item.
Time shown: 6,09
